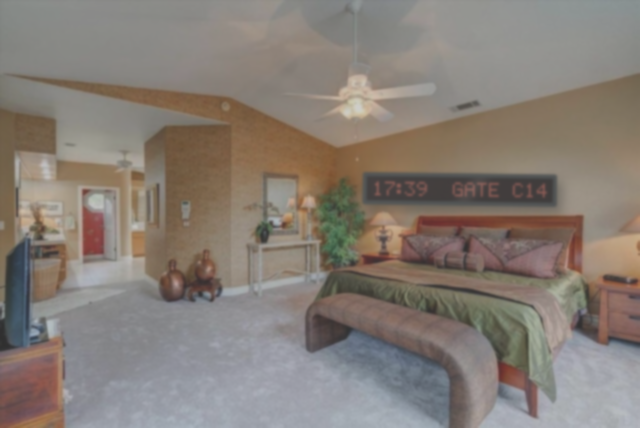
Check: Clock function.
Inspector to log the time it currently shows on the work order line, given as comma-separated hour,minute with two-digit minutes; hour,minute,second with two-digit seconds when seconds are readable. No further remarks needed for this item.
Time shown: 17,39
